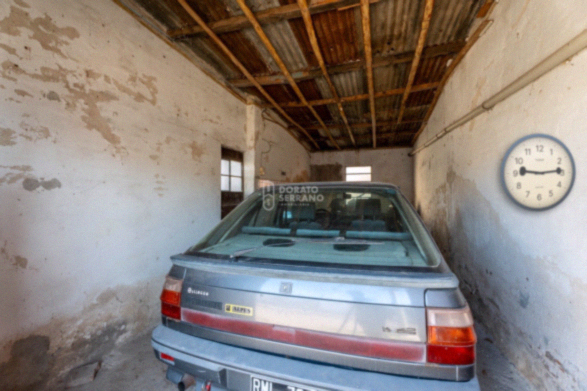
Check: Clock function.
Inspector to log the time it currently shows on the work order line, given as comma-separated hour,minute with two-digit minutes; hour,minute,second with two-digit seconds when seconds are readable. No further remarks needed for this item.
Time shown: 9,14
